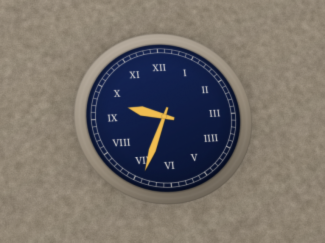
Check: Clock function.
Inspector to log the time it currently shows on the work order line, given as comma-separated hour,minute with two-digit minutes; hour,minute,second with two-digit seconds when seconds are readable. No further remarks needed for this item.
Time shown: 9,34
